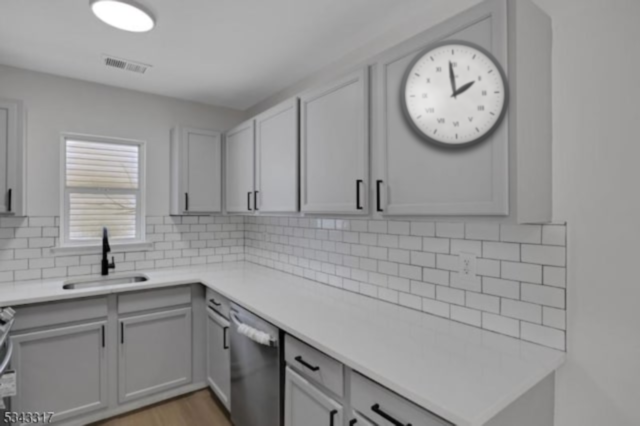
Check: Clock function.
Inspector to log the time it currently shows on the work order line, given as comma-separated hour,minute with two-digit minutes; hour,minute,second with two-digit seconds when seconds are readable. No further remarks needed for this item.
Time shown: 1,59
